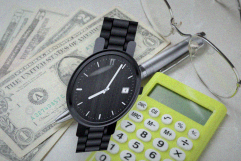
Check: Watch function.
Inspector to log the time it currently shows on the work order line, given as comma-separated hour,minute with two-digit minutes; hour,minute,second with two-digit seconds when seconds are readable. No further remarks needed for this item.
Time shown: 8,04
